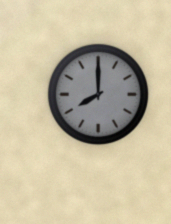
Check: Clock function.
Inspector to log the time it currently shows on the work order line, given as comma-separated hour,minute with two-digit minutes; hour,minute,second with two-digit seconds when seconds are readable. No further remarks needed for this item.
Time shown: 8,00
